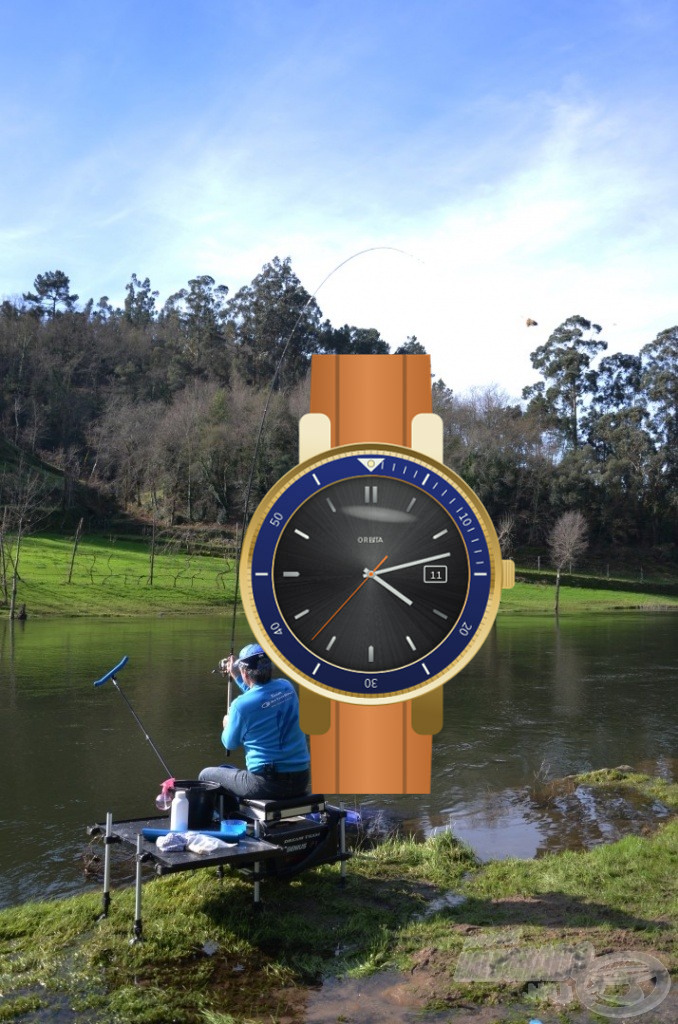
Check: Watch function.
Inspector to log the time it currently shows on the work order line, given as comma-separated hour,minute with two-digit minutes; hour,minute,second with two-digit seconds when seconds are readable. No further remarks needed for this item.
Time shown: 4,12,37
